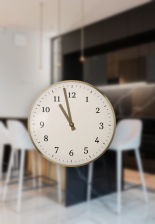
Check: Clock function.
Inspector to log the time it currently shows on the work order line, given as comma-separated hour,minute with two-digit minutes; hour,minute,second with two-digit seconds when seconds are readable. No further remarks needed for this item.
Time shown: 10,58
